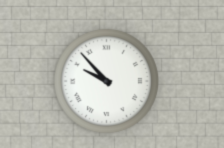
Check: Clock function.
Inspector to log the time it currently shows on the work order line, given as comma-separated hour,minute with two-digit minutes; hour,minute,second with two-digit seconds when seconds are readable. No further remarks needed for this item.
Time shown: 9,53
